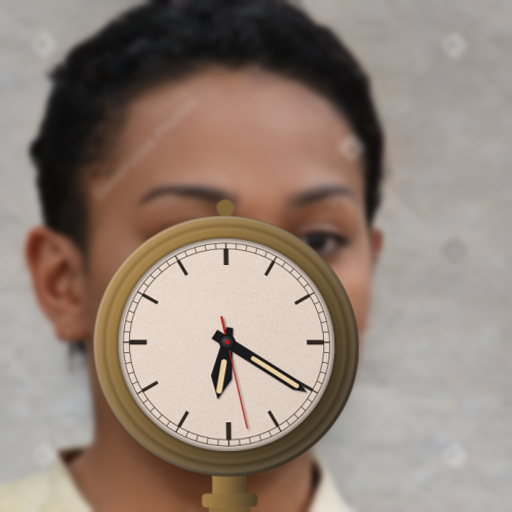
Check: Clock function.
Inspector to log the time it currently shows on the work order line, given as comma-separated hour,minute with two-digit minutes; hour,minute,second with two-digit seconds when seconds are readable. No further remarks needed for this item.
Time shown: 6,20,28
